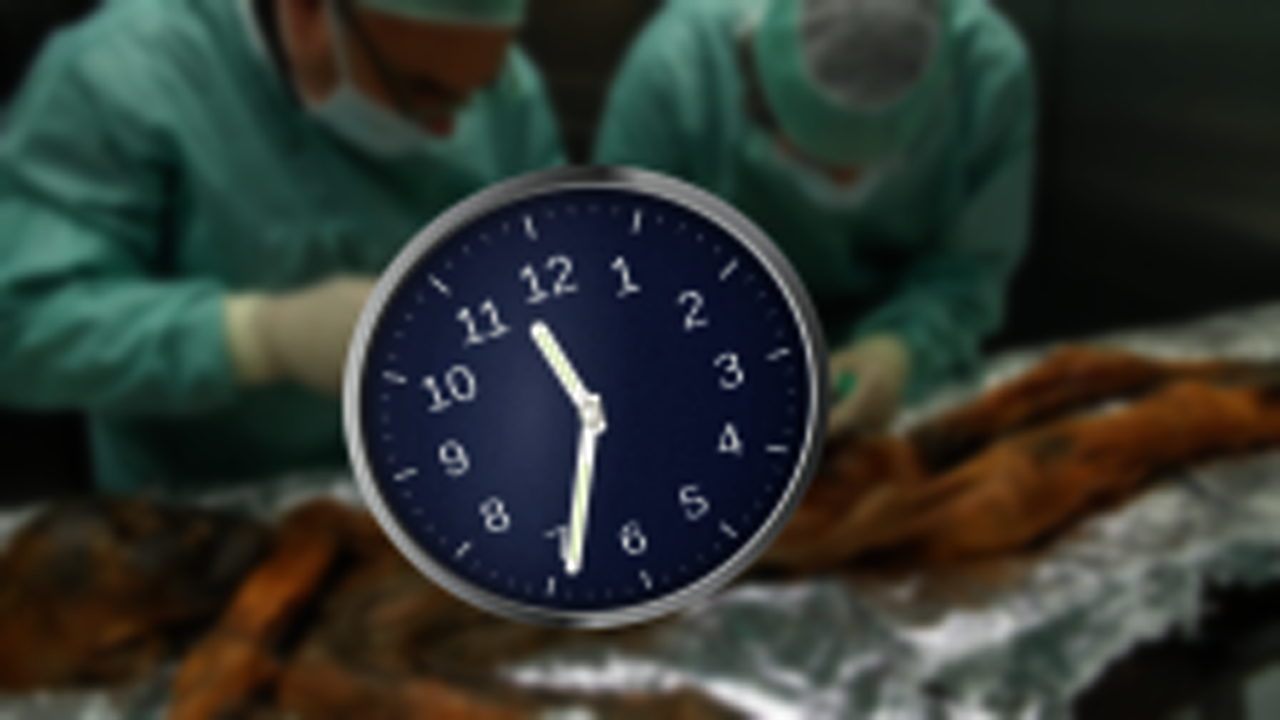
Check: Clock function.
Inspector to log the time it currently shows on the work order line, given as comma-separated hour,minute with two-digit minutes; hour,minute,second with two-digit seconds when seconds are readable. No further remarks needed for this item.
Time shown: 11,34
